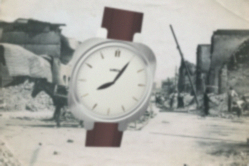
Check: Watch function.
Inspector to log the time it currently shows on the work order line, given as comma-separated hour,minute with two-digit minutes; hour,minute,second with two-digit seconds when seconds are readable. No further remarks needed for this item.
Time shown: 8,05
